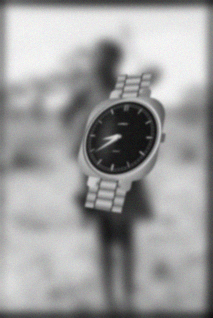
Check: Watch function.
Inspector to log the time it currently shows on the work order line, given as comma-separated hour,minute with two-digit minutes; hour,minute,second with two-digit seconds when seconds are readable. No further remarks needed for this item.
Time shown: 8,39
